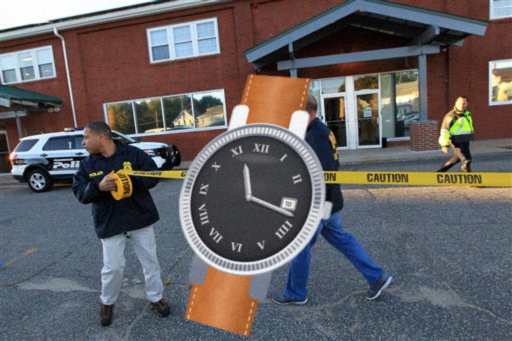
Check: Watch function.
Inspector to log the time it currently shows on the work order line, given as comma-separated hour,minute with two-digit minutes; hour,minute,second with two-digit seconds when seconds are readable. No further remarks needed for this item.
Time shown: 11,17
